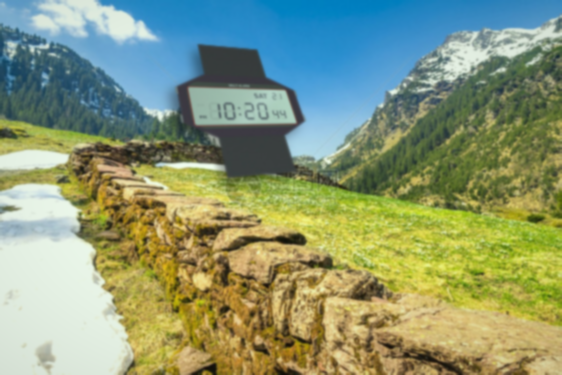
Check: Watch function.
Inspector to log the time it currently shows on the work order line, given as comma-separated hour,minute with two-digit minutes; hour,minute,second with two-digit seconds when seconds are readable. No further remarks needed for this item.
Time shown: 10,20
